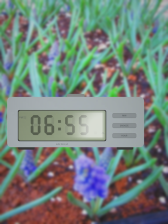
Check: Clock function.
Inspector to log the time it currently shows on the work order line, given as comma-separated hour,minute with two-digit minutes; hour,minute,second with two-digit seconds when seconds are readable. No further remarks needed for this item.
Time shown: 6,55
